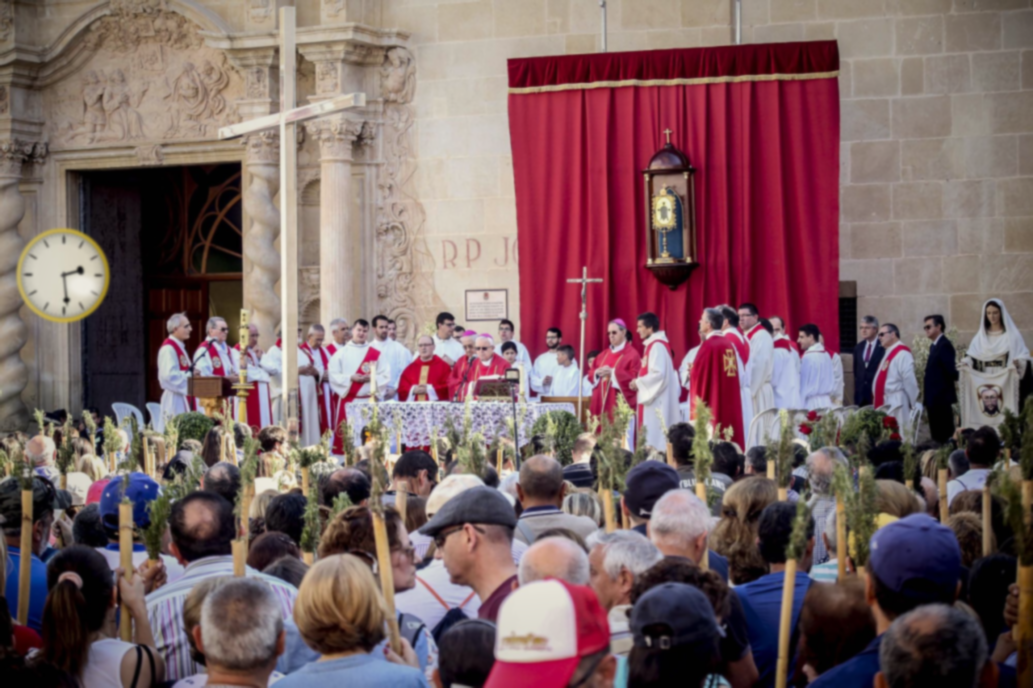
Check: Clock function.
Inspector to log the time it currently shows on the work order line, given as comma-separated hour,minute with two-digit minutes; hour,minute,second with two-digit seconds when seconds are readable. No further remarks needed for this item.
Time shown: 2,29
